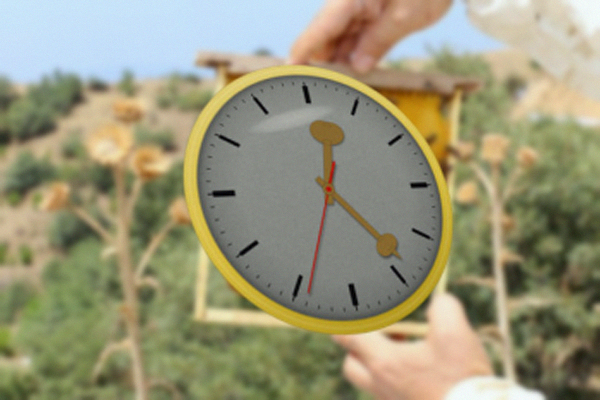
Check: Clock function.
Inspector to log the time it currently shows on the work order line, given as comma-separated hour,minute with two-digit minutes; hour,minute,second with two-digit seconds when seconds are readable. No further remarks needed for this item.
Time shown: 12,23,34
